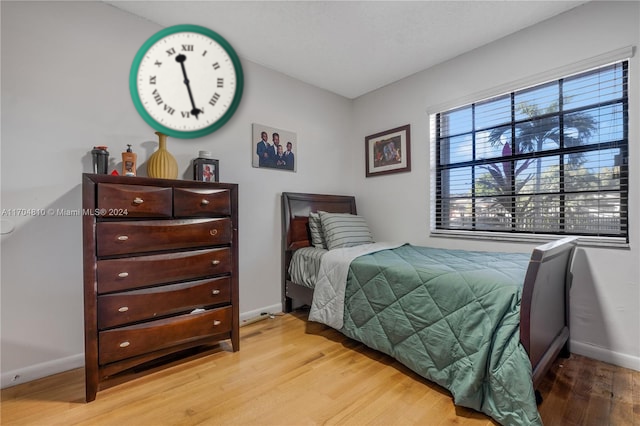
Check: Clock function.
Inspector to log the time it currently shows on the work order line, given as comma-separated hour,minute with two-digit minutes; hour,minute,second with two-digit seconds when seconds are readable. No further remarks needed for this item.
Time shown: 11,27
